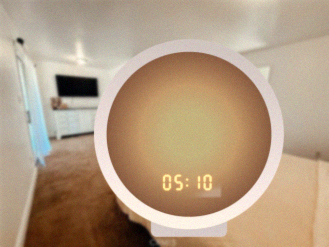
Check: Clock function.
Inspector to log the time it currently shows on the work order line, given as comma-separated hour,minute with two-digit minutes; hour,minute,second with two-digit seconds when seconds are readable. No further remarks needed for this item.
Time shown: 5,10
